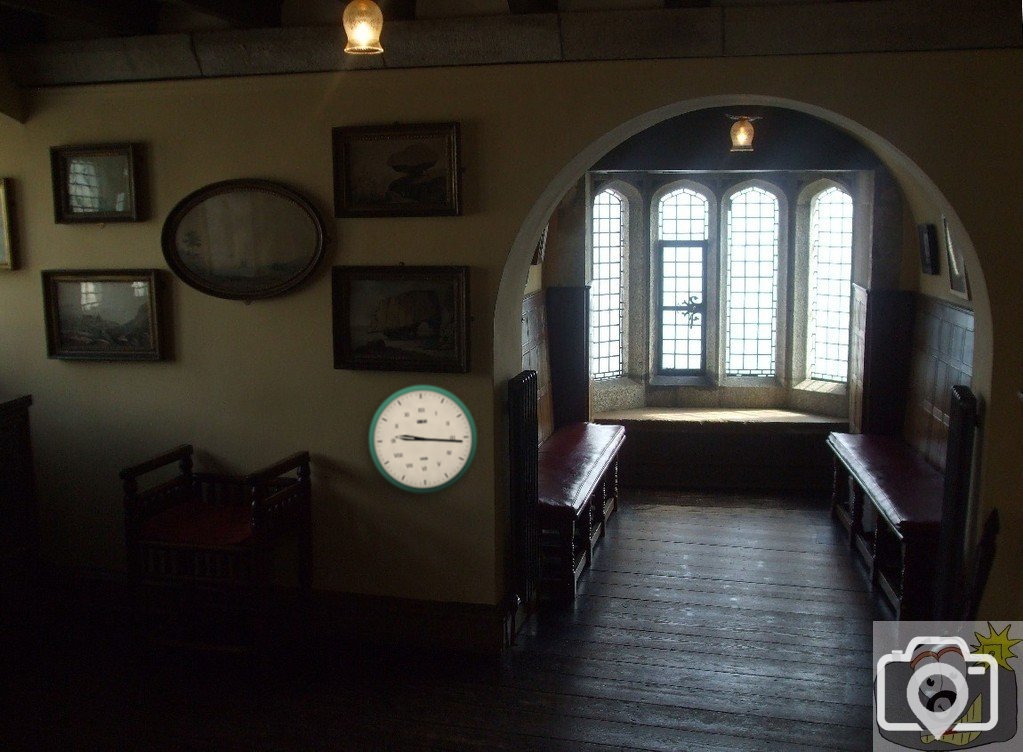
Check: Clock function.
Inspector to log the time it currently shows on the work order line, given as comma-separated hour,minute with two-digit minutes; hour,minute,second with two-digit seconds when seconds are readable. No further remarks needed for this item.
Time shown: 9,16
